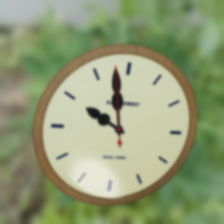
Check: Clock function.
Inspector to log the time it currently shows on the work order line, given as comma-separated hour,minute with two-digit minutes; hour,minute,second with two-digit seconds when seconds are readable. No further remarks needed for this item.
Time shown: 9,57,58
